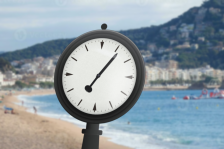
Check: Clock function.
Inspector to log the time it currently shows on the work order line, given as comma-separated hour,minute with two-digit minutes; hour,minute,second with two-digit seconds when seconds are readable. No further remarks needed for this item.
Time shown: 7,06
